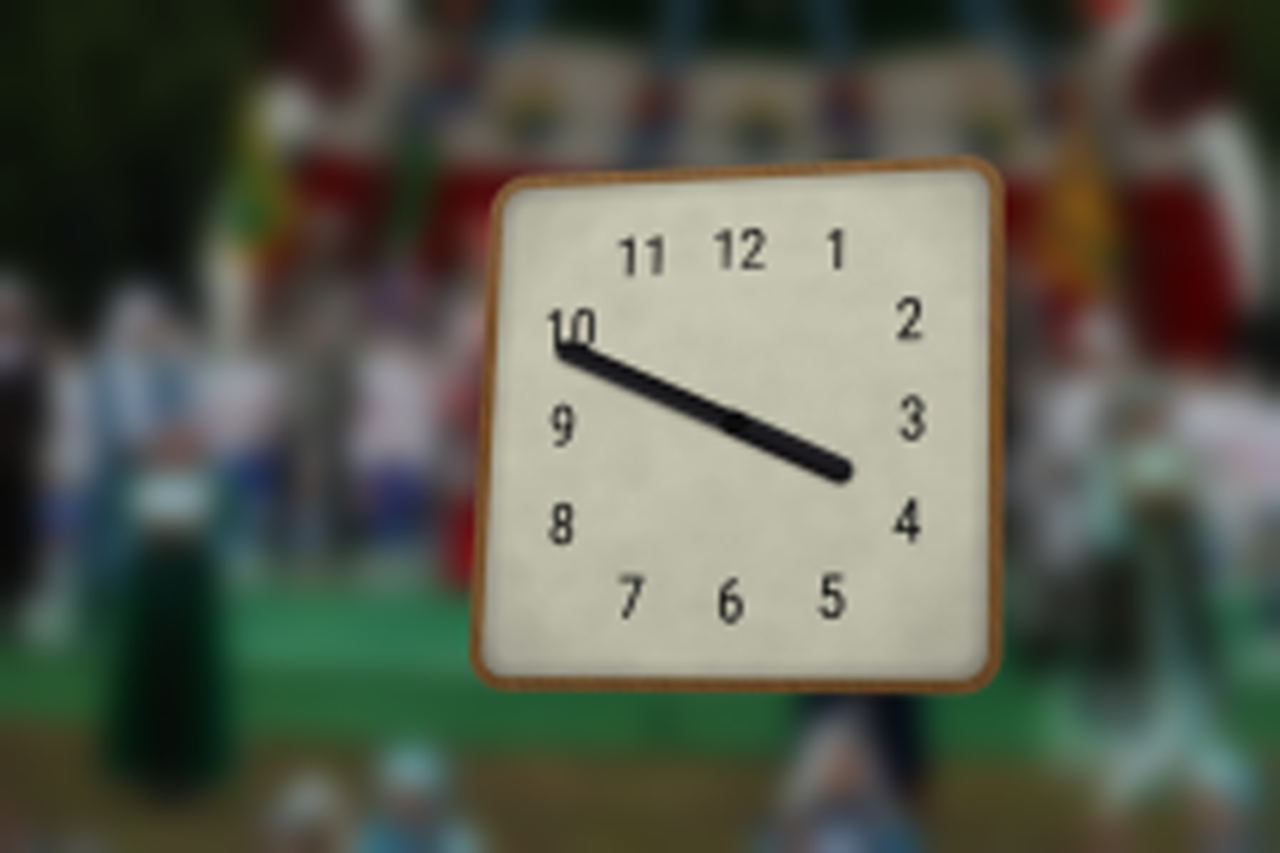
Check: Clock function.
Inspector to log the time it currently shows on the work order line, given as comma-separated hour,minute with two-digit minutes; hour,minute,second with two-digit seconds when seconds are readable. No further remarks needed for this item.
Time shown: 3,49
